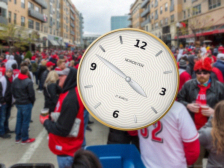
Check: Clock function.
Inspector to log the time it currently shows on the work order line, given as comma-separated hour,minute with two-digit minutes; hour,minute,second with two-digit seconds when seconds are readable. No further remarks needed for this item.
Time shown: 3,48
